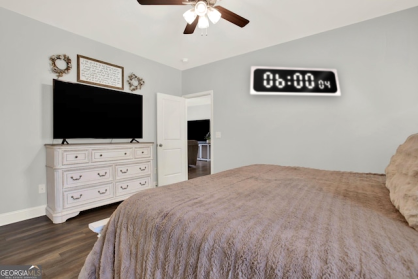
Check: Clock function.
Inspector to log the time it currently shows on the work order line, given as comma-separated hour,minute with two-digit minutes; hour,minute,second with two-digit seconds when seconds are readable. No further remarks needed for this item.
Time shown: 6,00,04
